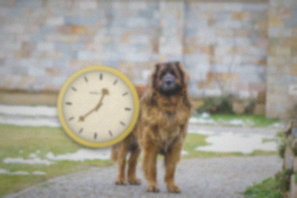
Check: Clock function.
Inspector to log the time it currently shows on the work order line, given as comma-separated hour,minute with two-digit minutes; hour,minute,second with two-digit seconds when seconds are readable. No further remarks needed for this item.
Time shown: 12,38
